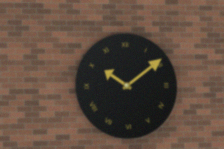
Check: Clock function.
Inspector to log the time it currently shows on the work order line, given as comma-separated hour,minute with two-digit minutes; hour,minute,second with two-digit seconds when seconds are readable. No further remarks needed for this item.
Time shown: 10,09
